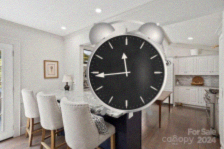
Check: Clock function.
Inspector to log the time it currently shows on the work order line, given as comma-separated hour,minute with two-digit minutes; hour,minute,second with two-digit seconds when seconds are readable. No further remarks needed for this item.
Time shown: 11,44
